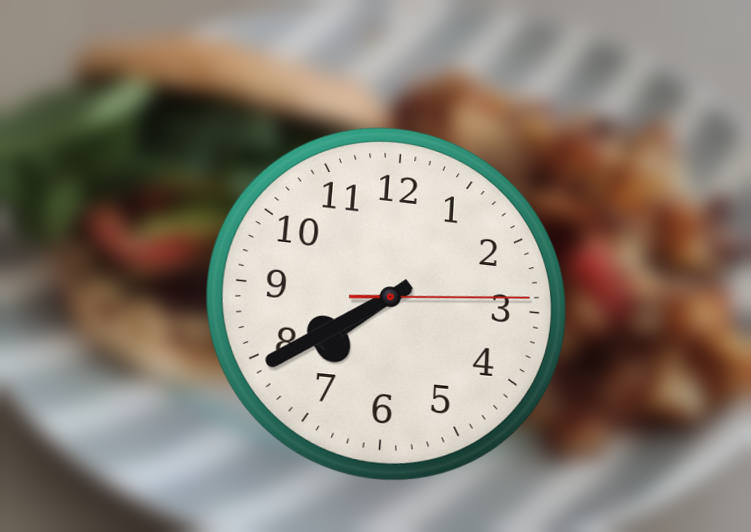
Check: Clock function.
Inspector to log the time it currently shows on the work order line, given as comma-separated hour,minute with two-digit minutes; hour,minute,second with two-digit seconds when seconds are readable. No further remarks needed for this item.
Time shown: 7,39,14
